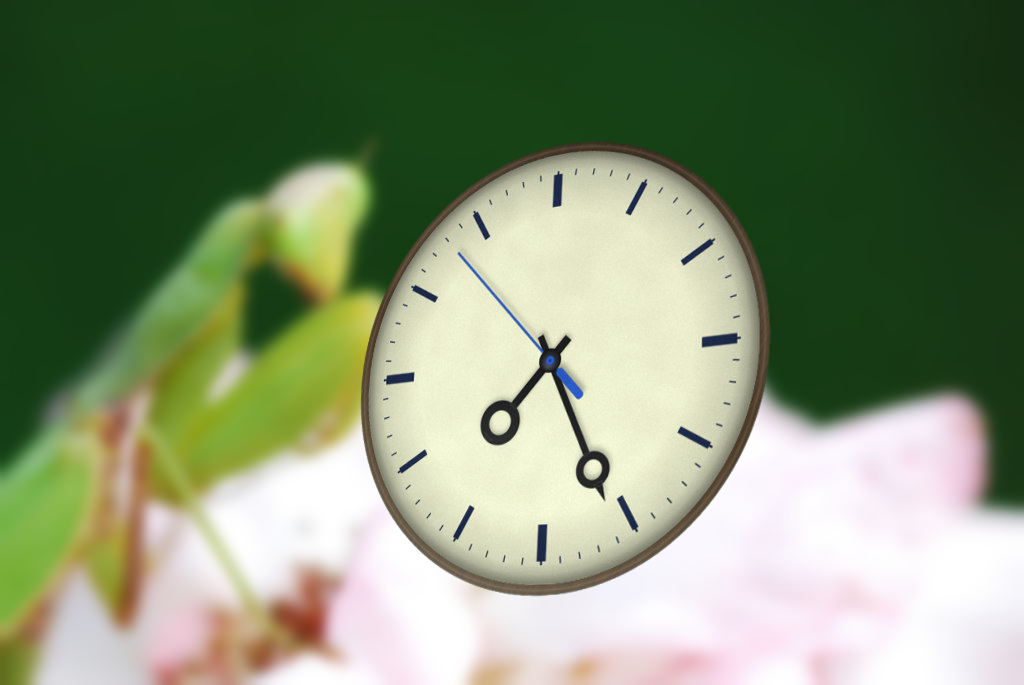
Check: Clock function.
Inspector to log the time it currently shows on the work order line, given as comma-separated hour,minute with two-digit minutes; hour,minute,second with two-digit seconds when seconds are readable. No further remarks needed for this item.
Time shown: 7,25,53
